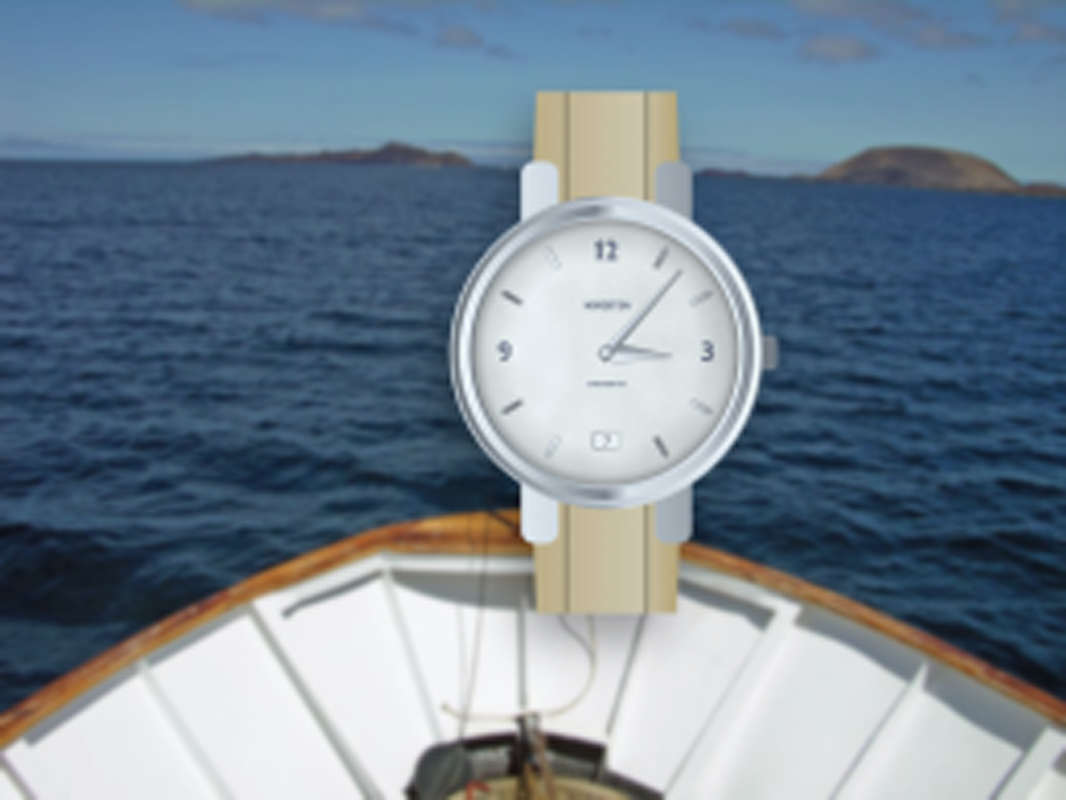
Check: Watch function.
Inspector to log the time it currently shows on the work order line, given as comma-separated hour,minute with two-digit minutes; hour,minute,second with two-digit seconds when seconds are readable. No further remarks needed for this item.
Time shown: 3,07
